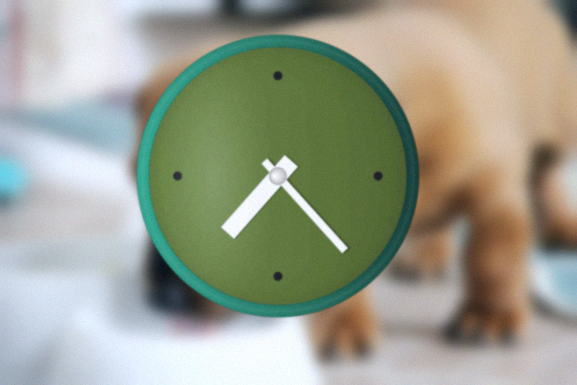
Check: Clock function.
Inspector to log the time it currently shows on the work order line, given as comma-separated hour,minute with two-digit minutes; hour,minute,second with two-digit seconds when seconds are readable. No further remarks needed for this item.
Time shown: 7,23
